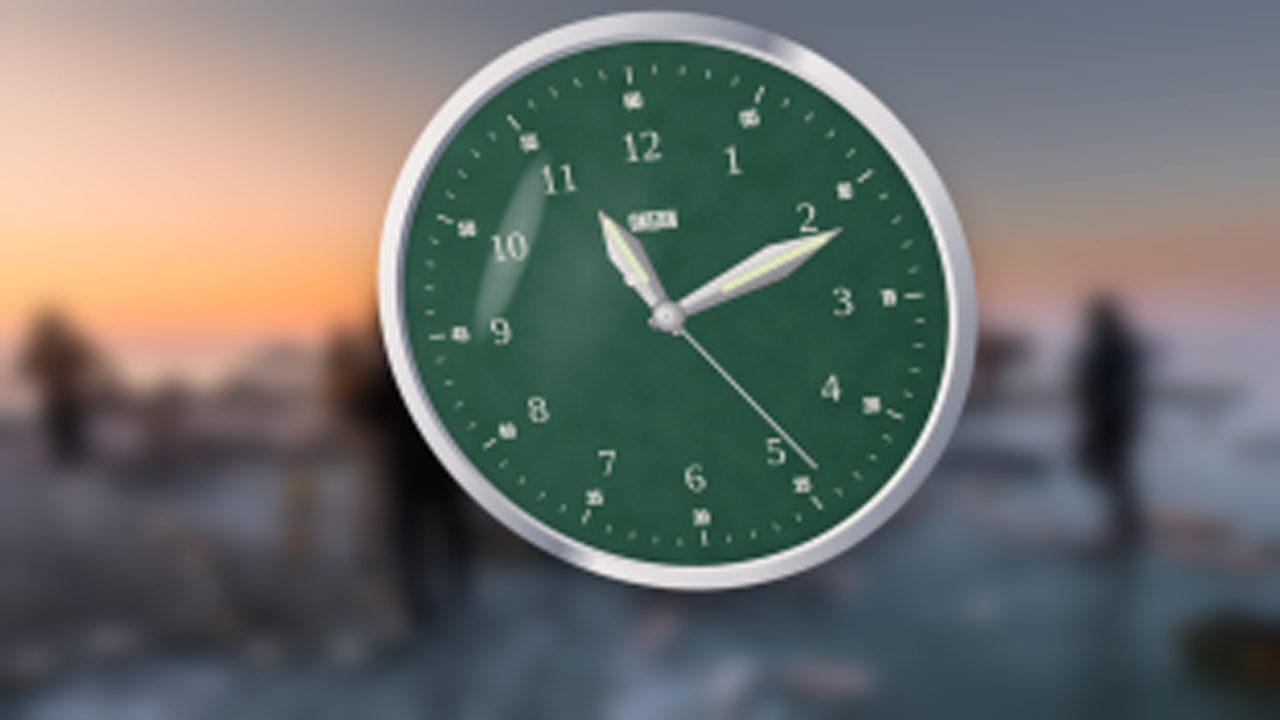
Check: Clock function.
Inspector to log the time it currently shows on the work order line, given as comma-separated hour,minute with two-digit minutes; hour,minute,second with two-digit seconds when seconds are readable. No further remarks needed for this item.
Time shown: 11,11,24
